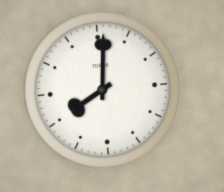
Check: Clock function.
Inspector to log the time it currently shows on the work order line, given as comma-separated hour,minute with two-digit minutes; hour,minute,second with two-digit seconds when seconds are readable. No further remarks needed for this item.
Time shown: 8,01
